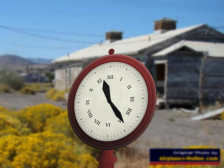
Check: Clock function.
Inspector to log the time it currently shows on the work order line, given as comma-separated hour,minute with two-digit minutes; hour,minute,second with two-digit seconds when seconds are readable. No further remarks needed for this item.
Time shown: 11,24
